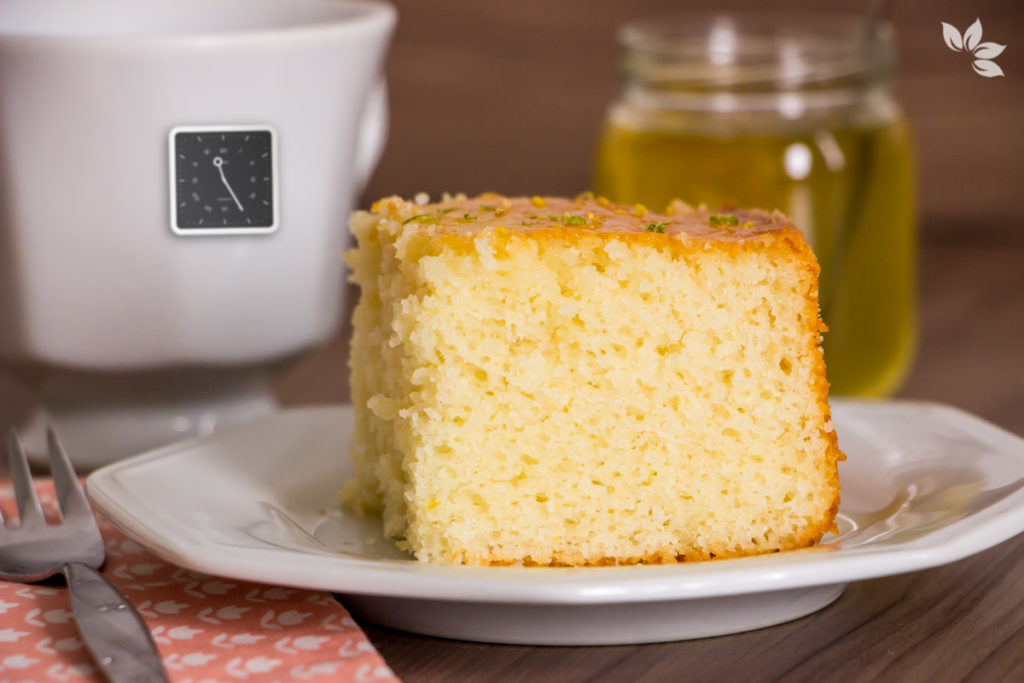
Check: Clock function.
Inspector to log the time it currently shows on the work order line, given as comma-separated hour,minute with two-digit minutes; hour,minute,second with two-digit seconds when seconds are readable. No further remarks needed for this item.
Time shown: 11,25
